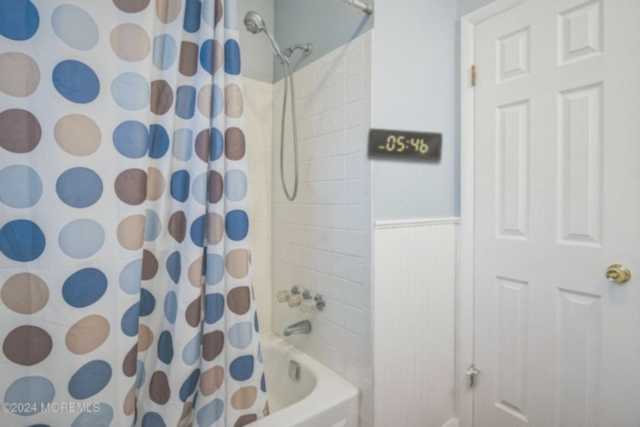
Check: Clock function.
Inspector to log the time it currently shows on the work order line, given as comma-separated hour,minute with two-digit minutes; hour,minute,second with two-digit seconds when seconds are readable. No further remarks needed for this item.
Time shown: 5,46
